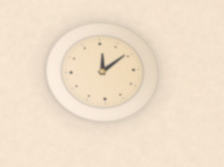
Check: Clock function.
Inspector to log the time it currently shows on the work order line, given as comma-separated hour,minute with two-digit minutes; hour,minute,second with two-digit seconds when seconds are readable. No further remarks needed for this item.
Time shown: 12,09
